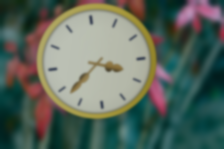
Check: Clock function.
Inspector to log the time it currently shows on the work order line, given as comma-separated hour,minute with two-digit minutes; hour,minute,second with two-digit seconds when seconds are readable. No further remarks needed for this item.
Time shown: 3,38
